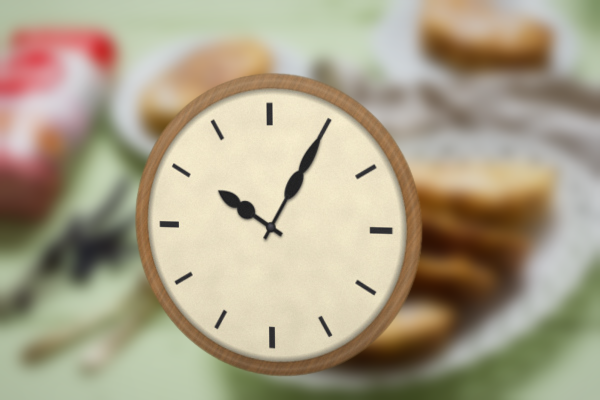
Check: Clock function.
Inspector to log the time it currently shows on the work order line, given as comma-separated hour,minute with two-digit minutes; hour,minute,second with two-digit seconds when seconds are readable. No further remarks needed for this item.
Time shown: 10,05
